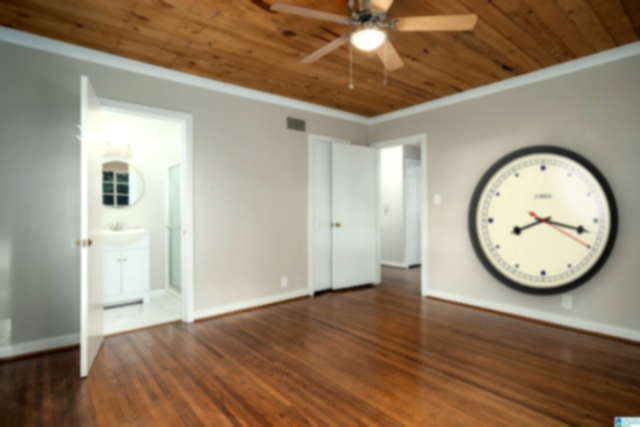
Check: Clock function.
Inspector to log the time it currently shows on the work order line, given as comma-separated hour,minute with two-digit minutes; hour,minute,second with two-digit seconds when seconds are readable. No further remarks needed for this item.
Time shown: 8,17,20
